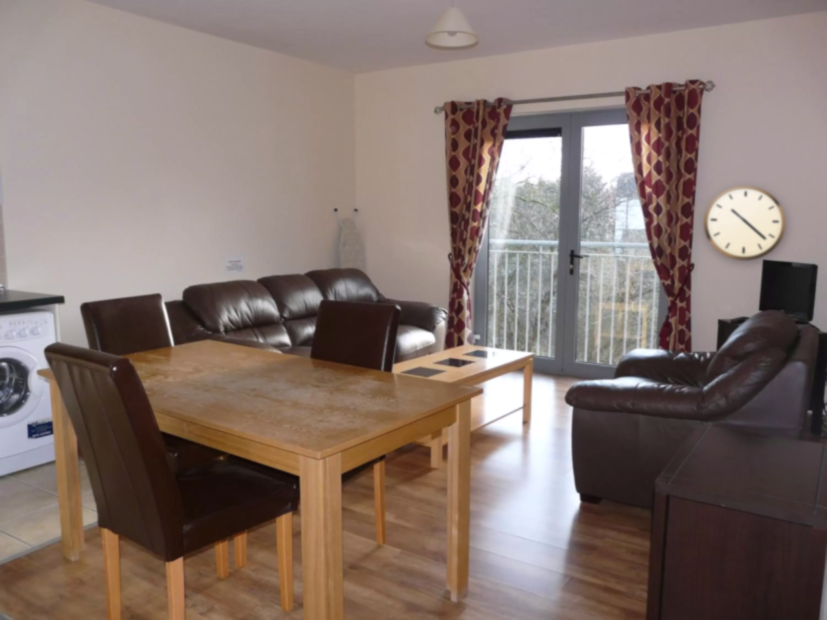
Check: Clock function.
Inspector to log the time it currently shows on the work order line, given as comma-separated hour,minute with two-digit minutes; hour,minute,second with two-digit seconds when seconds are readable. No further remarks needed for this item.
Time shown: 10,22
